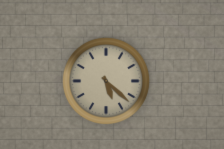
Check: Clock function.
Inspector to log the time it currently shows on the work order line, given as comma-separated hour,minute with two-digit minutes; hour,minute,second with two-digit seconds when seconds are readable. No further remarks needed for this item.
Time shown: 5,22
